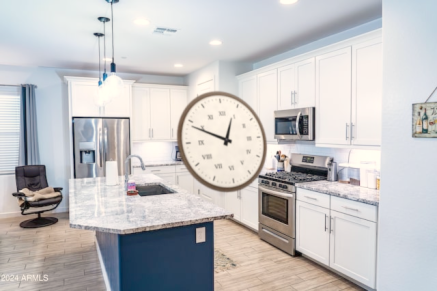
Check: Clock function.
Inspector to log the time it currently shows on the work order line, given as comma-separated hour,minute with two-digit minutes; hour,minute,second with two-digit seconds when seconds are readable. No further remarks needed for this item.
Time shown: 12,49
